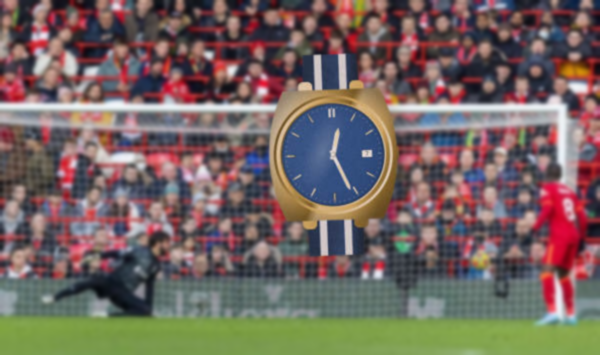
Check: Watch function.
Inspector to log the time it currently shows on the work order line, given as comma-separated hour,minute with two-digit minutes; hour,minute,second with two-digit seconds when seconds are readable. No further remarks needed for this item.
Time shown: 12,26
